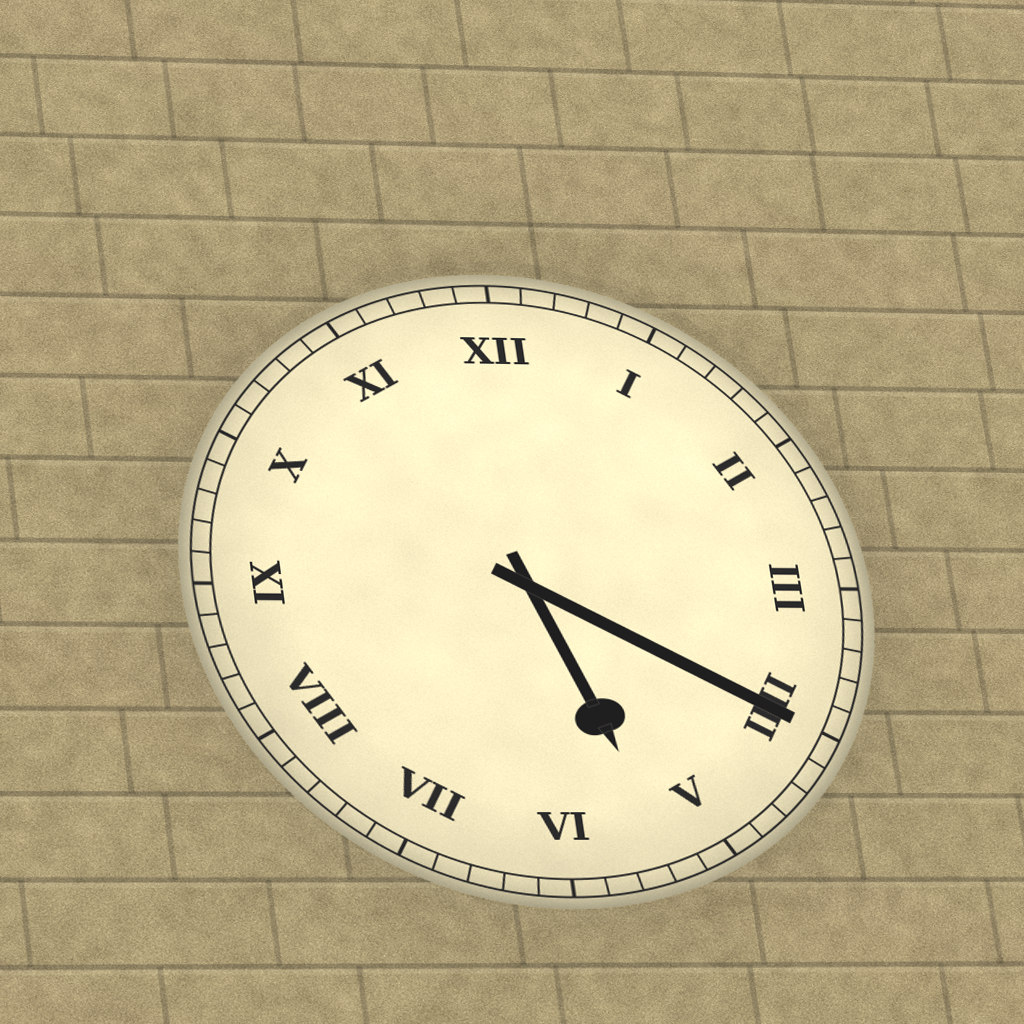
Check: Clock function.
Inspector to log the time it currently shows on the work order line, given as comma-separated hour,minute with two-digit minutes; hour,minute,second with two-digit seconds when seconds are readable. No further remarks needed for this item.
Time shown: 5,20
